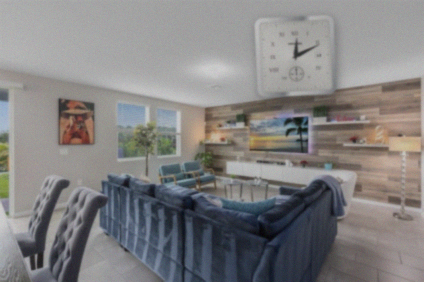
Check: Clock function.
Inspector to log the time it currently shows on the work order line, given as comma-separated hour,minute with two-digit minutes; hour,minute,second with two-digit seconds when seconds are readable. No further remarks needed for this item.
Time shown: 12,11
